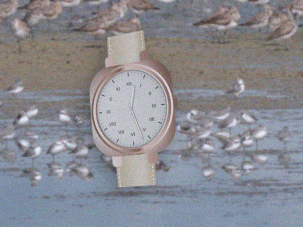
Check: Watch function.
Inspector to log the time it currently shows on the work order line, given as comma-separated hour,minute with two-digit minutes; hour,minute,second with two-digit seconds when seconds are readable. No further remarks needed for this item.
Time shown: 12,27
